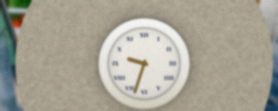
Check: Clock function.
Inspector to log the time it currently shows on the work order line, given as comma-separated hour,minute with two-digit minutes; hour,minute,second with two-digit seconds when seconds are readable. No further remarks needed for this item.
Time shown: 9,33
